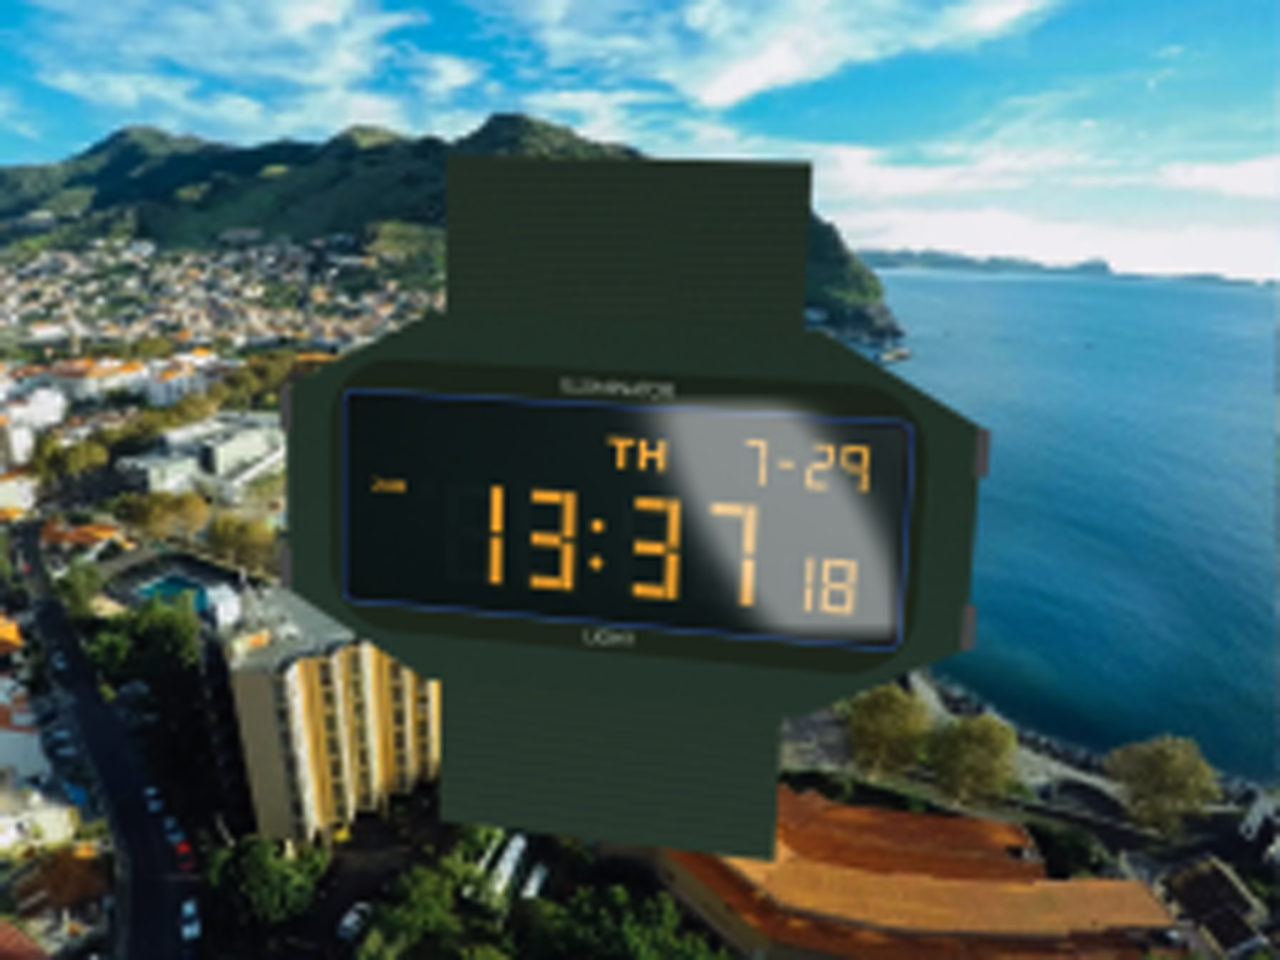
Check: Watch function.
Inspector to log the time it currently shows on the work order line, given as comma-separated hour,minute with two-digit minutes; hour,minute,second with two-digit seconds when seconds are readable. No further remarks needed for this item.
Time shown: 13,37,18
